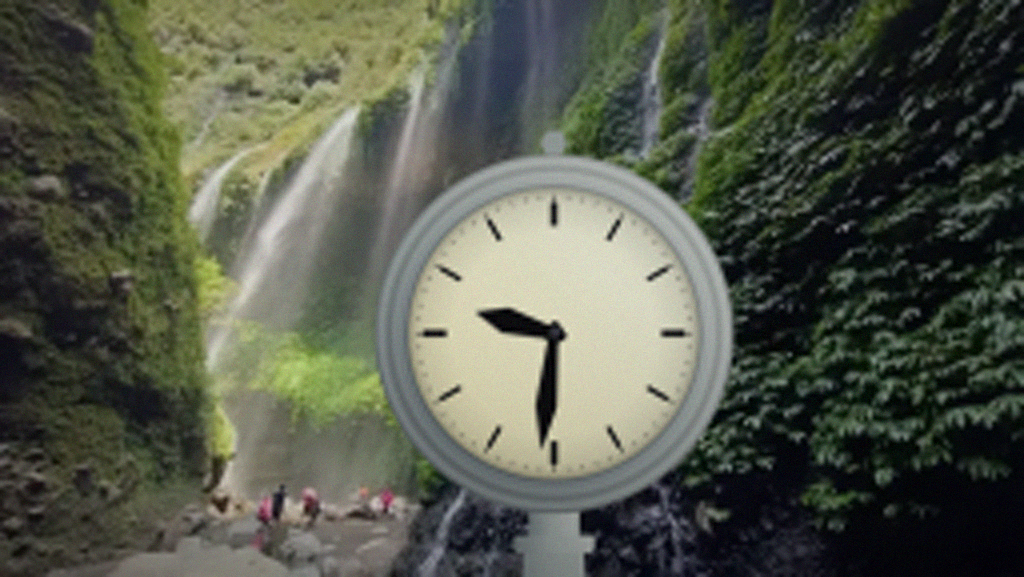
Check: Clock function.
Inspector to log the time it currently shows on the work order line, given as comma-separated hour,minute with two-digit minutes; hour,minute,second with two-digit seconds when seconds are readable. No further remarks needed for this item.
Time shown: 9,31
